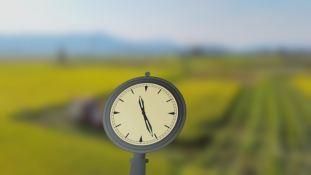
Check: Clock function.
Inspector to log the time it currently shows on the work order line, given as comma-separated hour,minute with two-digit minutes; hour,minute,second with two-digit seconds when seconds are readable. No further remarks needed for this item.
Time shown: 11,26
